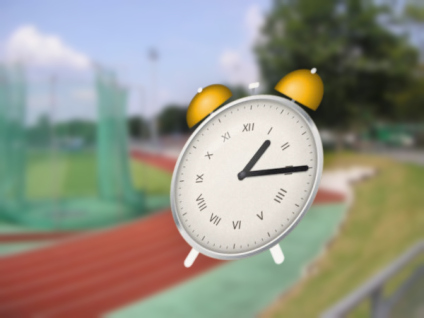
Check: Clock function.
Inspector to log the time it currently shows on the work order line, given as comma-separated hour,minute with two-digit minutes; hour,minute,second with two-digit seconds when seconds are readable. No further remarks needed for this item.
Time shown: 1,15
